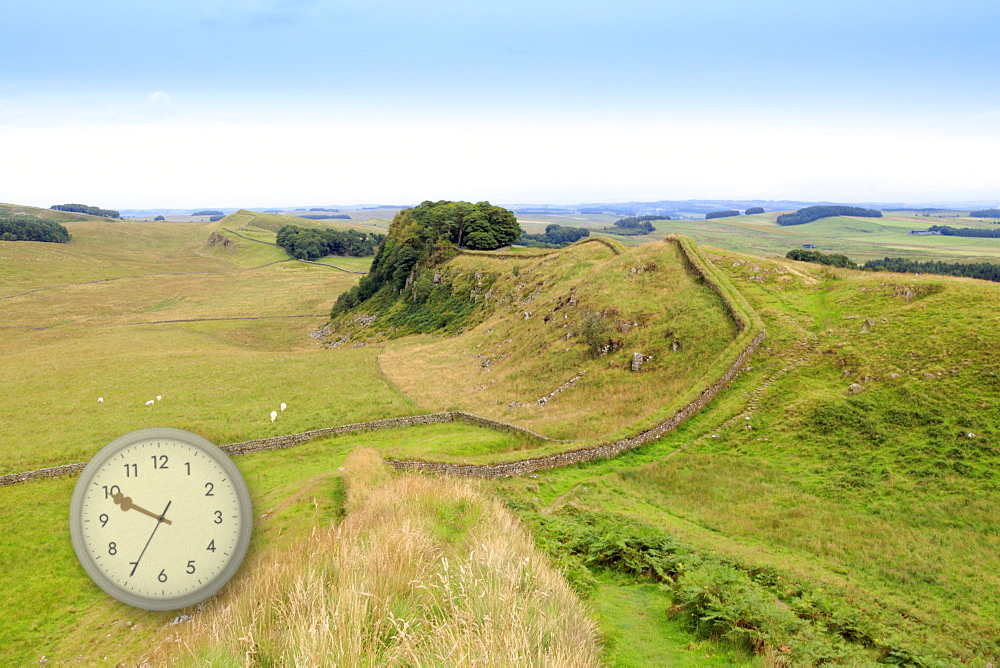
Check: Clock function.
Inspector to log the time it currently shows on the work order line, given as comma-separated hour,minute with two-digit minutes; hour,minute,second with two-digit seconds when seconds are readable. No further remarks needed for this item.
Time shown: 9,49,35
